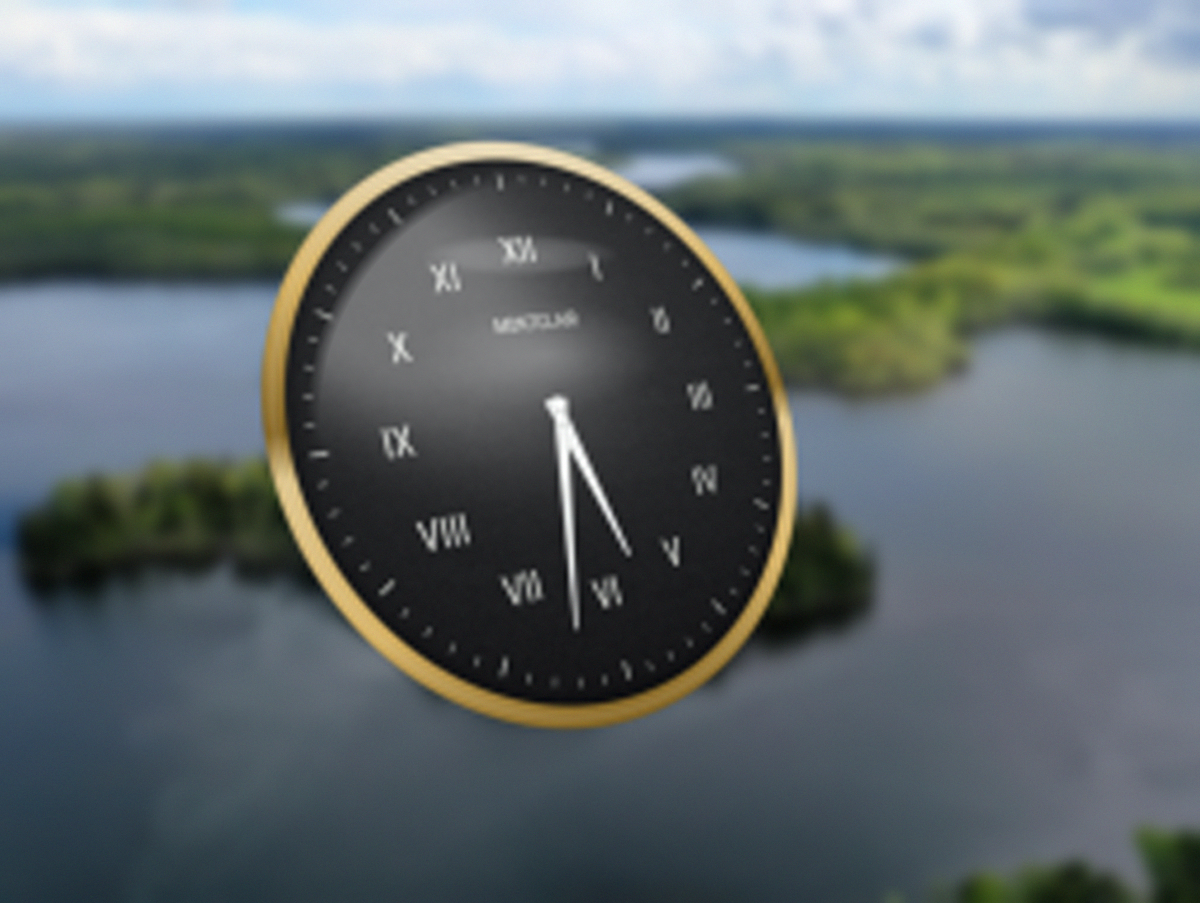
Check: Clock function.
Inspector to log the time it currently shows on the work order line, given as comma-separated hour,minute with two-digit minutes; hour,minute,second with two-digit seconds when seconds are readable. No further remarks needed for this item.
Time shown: 5,32
